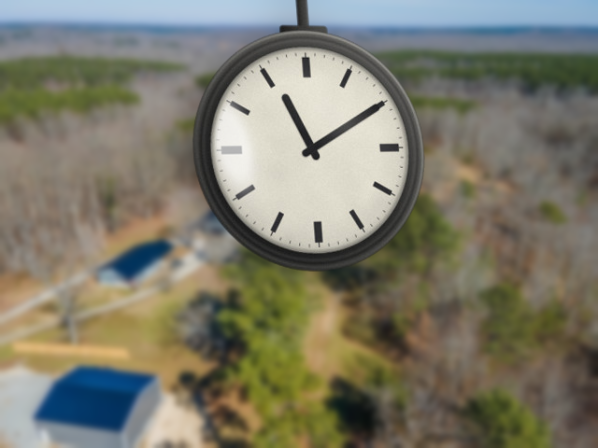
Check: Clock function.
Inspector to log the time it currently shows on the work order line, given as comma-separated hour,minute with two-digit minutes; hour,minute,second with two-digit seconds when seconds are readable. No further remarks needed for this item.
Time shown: 11,10
